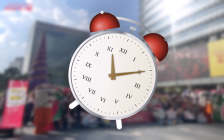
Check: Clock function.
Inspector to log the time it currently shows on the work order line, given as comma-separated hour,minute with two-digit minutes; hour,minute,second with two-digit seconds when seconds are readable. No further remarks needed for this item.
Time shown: 11,10
